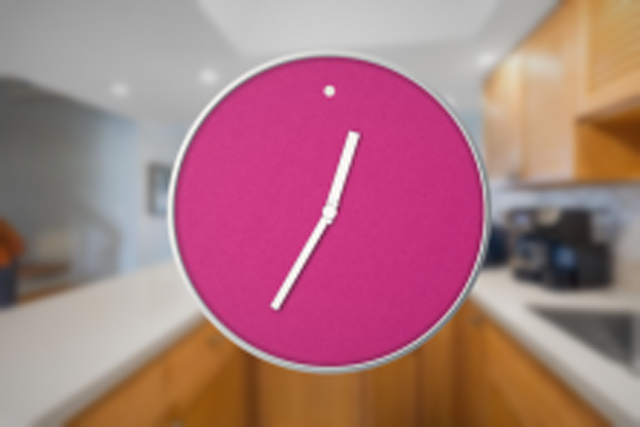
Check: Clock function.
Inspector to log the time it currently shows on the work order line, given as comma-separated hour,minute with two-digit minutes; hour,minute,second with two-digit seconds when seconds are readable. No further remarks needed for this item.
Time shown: 12,35
